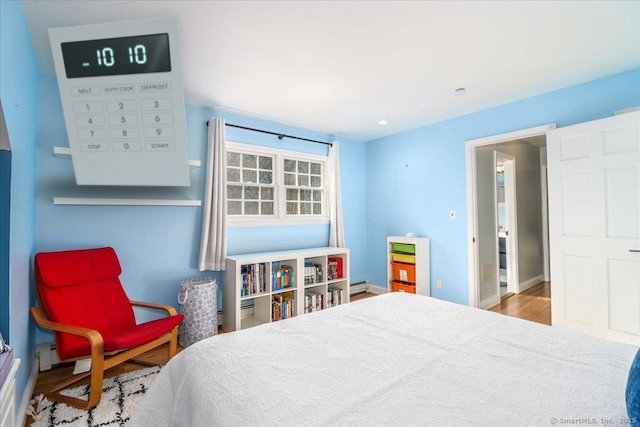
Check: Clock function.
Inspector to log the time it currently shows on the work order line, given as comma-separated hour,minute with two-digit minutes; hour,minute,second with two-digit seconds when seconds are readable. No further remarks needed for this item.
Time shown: 10,10
